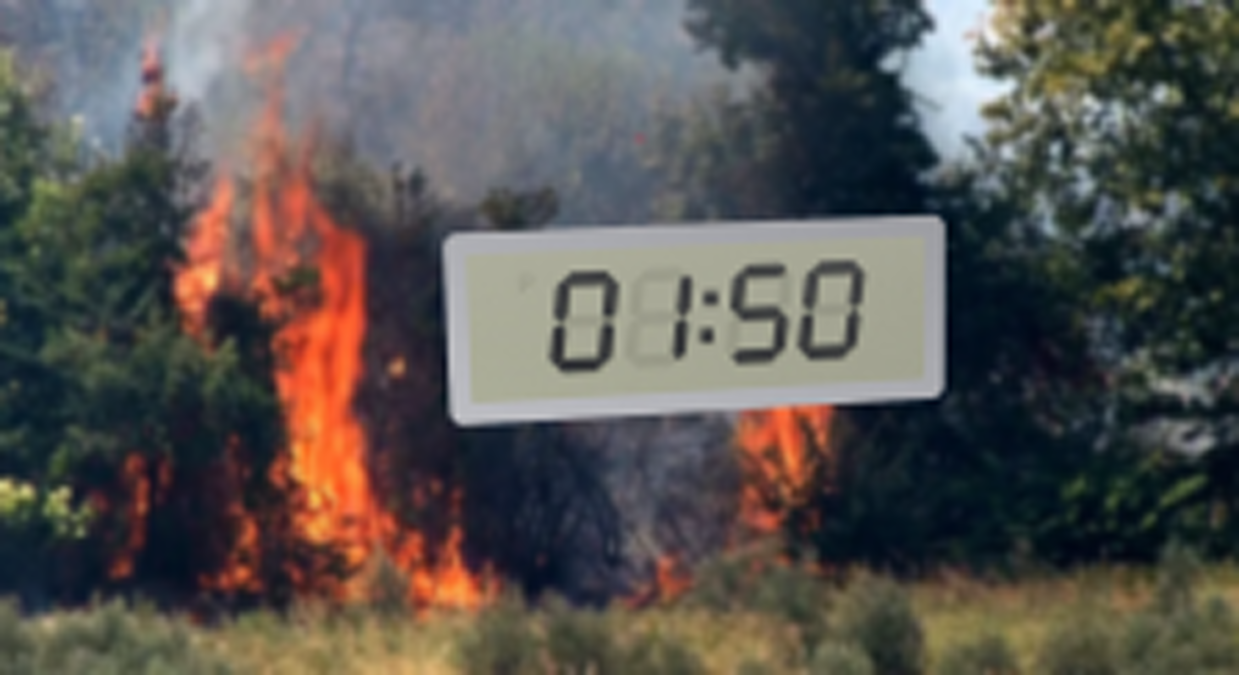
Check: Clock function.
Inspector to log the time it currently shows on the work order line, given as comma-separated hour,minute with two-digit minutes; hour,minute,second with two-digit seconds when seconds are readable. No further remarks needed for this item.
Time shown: 1,50
